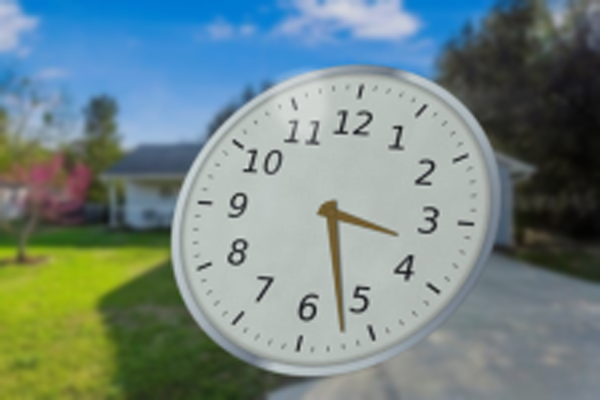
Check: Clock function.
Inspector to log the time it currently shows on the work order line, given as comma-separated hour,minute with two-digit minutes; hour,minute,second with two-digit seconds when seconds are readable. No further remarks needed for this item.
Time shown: 3,27
